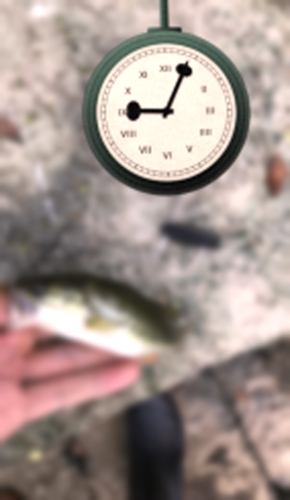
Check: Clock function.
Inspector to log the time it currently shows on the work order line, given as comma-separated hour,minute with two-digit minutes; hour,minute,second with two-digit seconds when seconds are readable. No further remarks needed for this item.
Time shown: 9,04
